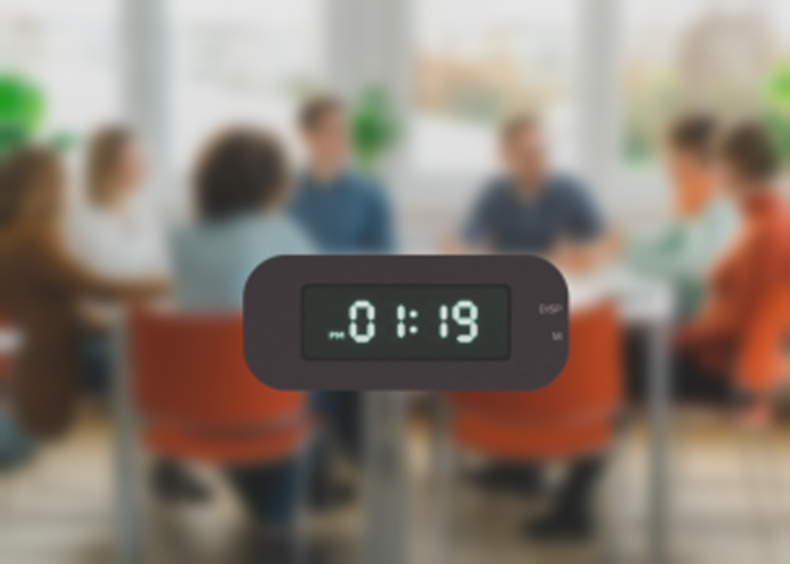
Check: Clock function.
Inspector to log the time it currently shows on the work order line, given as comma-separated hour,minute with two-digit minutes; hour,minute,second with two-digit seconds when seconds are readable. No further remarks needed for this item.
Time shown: 1,19
